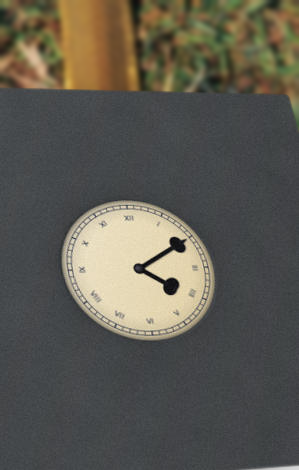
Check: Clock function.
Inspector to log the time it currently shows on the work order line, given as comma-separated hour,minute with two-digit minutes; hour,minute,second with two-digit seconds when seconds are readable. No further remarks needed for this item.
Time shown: 4,10
